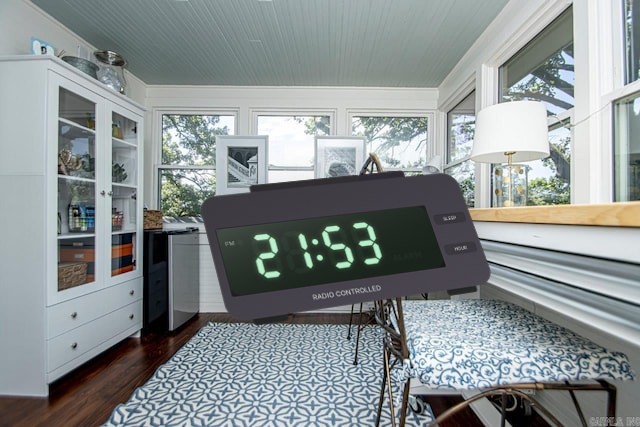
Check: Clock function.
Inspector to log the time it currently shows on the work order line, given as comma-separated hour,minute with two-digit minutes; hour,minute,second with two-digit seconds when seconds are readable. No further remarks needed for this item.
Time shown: 21,53
